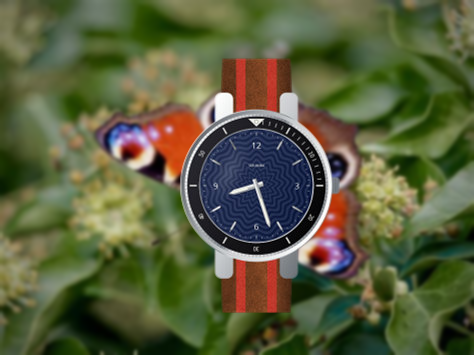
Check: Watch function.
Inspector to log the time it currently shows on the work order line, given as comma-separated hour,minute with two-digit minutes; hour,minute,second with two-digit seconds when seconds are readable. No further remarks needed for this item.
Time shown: 8,27
